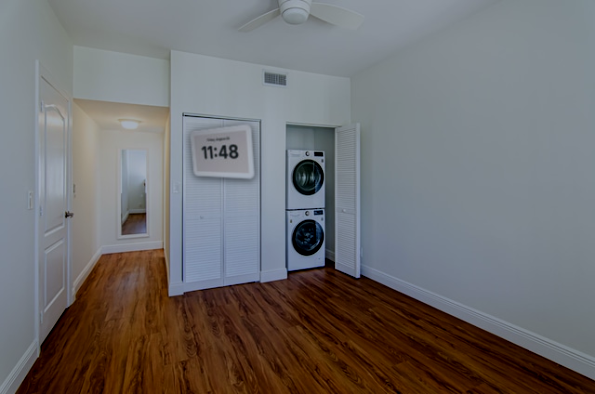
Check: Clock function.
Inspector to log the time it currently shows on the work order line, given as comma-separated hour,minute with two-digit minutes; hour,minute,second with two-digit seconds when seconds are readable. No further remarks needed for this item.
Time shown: 11,48
